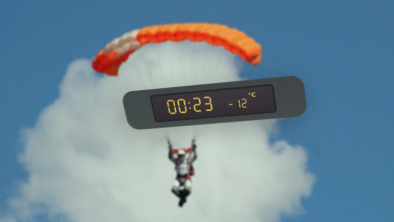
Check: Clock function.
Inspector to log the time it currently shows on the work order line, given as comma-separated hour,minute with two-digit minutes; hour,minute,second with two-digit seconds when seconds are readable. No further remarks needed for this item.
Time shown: 0,23
